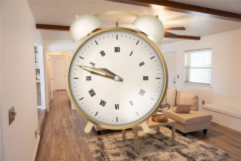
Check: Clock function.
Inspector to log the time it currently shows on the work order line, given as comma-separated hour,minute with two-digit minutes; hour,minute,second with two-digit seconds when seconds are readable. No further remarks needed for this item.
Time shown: 9,48
